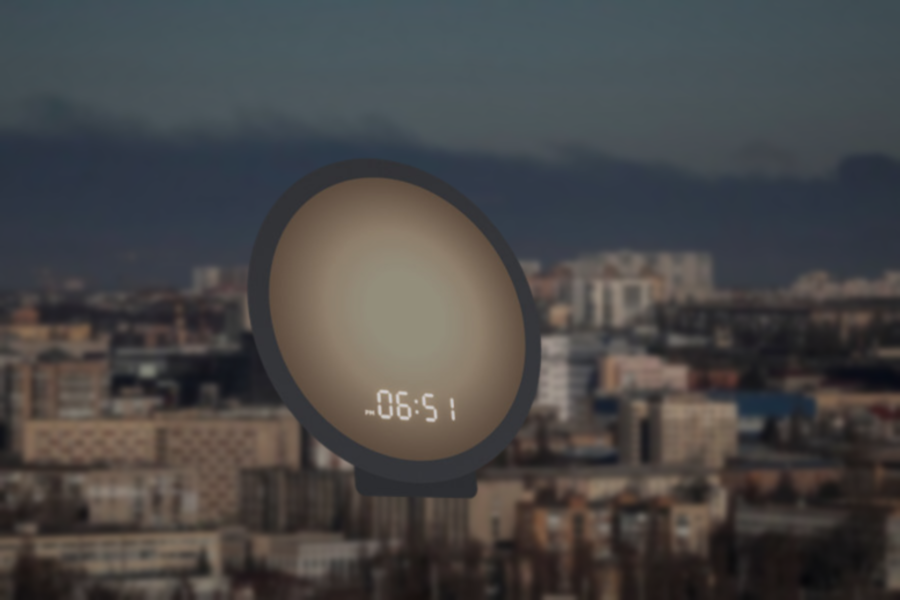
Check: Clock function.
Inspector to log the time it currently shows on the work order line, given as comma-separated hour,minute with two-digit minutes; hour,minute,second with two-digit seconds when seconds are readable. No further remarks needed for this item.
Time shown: 6,51
